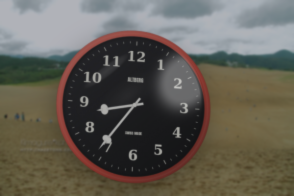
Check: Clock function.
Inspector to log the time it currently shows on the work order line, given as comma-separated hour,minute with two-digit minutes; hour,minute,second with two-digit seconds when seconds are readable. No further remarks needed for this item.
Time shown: 8,36
